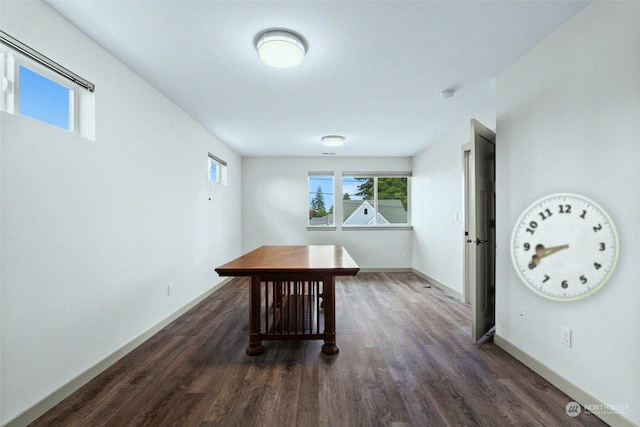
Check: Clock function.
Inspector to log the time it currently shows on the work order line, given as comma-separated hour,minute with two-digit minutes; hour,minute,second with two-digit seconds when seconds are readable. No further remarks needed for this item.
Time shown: 8,41
